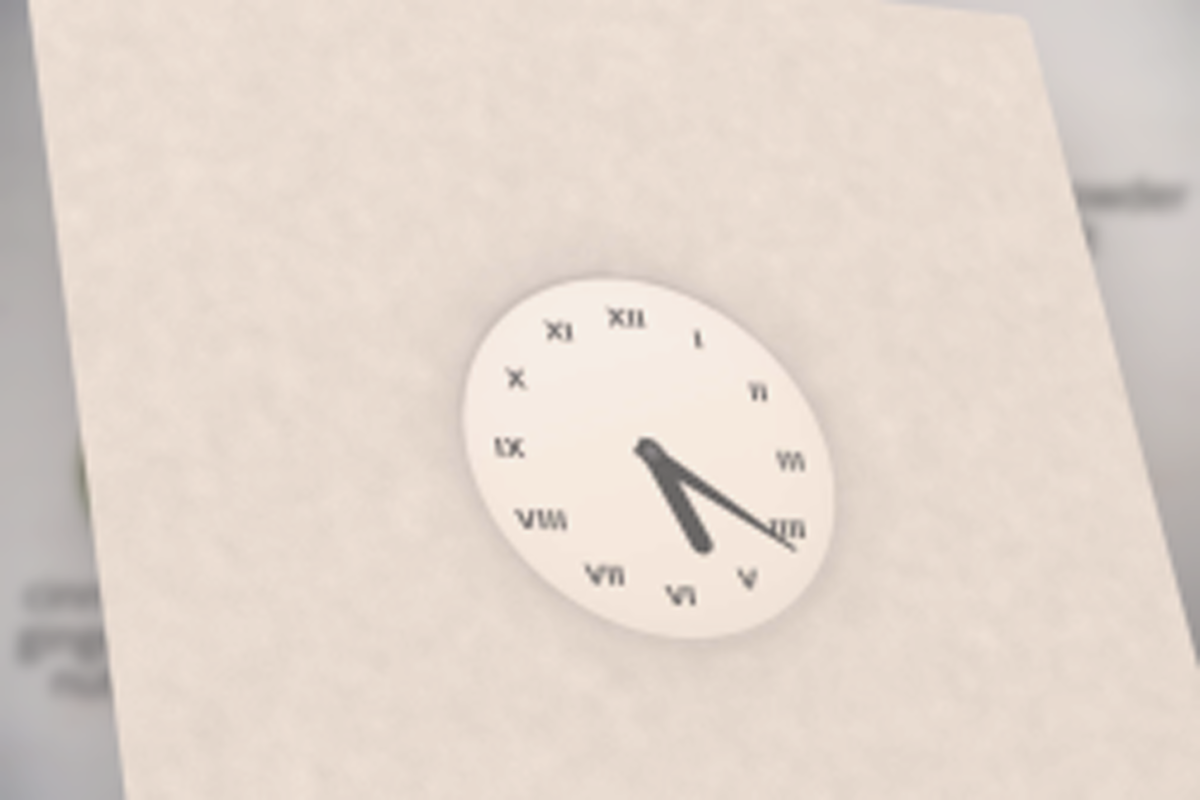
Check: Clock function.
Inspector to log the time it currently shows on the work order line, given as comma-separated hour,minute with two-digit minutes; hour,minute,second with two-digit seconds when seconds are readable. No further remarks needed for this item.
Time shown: 5,21
